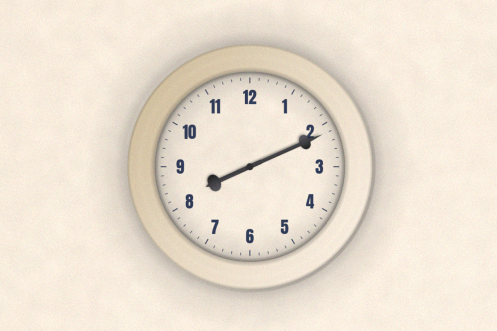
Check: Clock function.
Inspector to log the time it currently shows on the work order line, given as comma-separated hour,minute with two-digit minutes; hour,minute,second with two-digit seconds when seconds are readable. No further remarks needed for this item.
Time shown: 8,11
